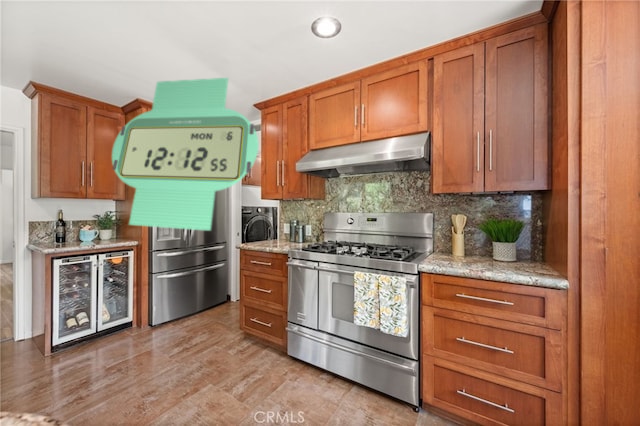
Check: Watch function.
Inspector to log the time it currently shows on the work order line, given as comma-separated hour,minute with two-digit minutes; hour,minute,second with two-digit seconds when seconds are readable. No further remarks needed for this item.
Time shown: 12,12,55
